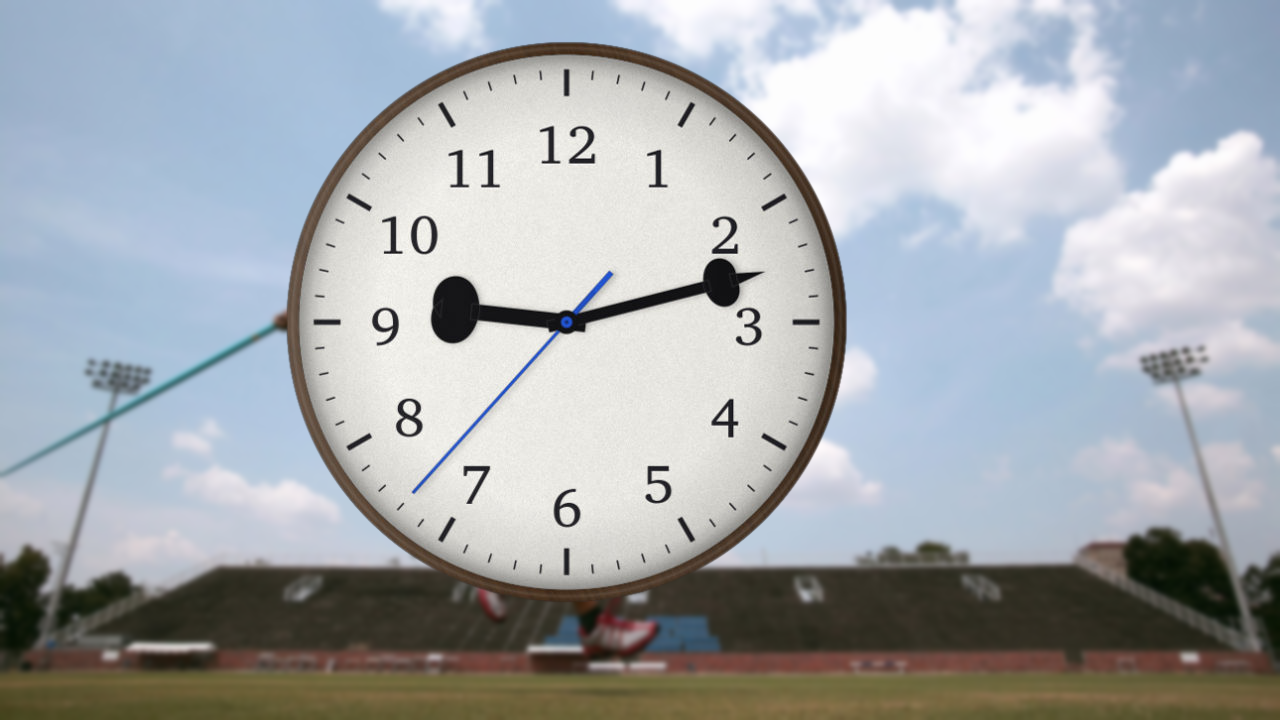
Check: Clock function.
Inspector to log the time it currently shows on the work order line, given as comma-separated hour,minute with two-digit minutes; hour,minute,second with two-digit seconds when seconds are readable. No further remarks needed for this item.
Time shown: 9,12,37
